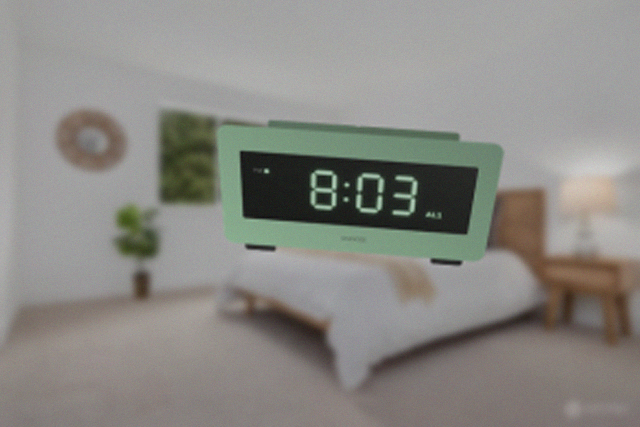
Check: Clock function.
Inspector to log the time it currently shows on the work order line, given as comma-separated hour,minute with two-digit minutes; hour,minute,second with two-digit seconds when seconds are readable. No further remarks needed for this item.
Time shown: 8,03
